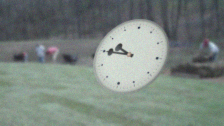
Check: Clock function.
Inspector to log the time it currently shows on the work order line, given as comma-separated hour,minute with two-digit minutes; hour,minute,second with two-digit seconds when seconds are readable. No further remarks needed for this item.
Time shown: 9,45
